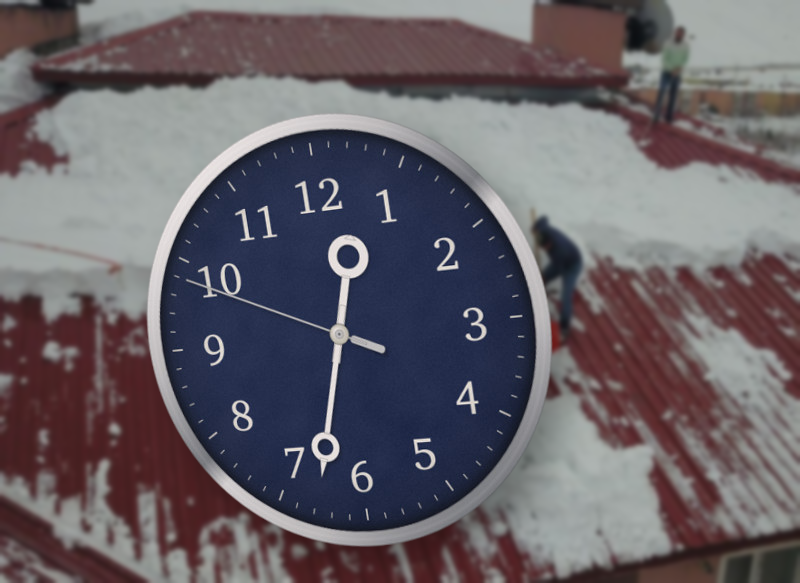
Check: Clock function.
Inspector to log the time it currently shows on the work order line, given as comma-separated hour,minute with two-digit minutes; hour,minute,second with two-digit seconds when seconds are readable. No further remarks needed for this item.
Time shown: 12,32,49
